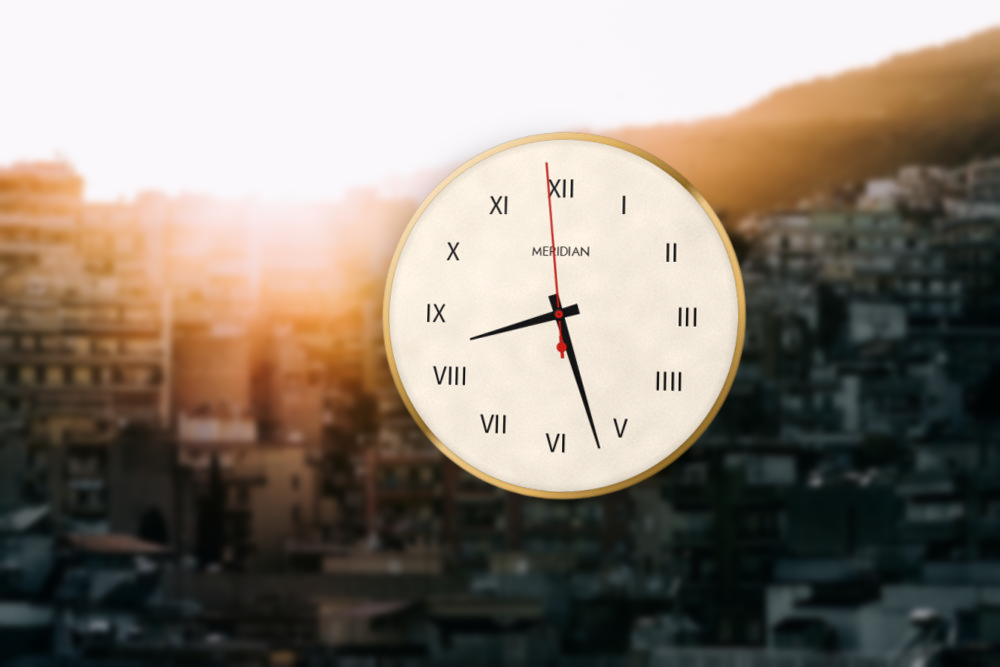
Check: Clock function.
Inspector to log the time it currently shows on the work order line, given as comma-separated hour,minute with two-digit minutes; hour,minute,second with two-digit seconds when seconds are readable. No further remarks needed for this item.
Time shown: 8,26,59
